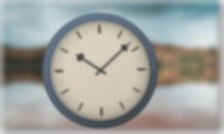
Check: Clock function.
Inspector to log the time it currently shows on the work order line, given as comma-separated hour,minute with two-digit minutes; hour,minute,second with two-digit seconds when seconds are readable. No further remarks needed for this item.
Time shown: 10,08
